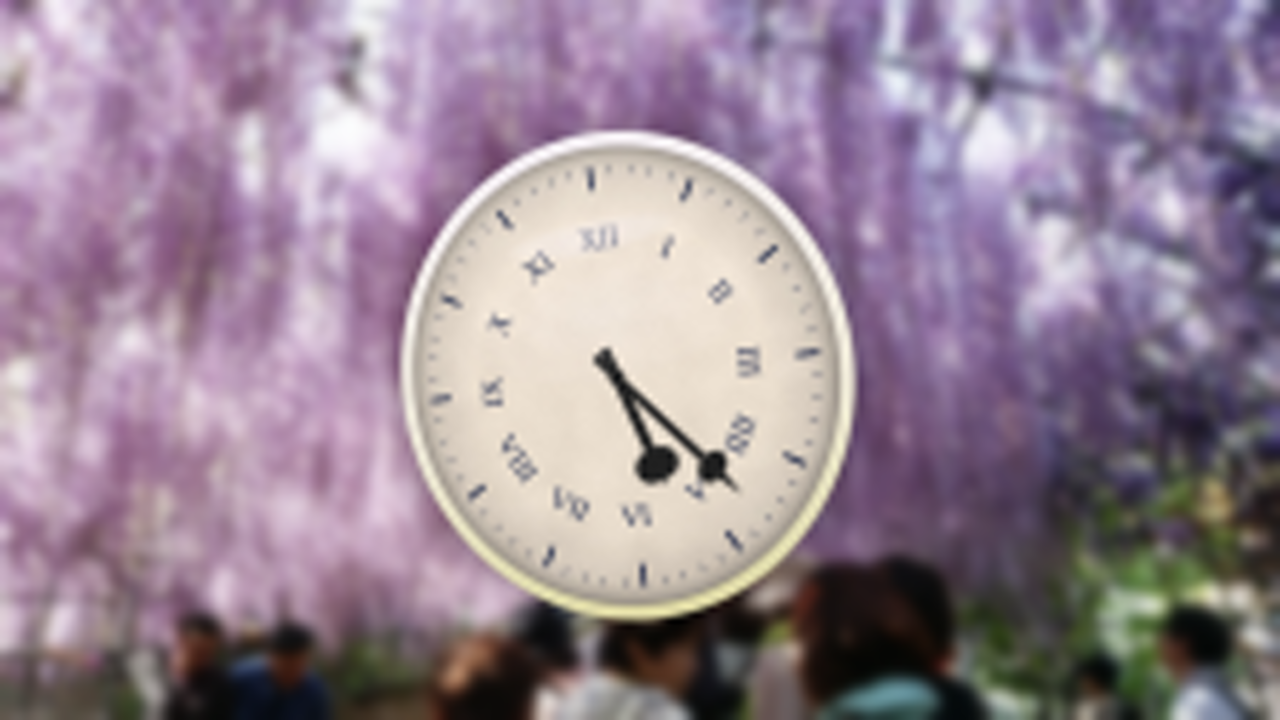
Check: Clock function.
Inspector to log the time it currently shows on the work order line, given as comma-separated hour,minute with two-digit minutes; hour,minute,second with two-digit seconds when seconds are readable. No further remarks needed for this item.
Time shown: 5,23
